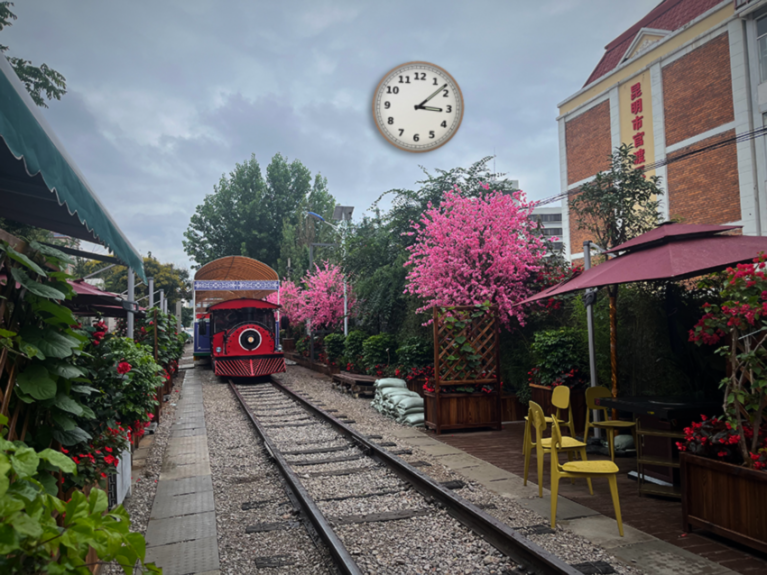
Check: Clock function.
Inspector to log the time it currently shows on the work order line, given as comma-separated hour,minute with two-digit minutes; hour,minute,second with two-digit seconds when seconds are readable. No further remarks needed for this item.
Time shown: 3,08
